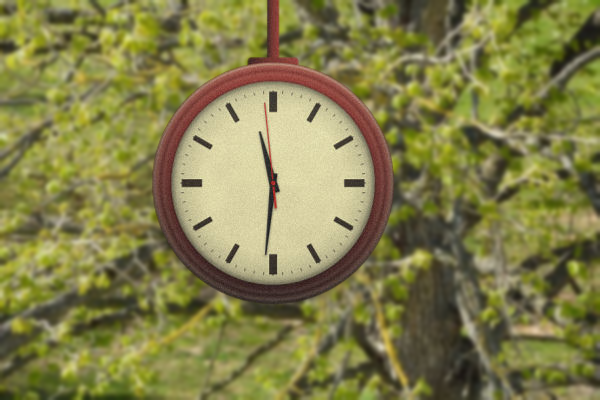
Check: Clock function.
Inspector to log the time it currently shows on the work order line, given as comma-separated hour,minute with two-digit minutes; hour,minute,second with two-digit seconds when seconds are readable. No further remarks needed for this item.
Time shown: 11,30,59
